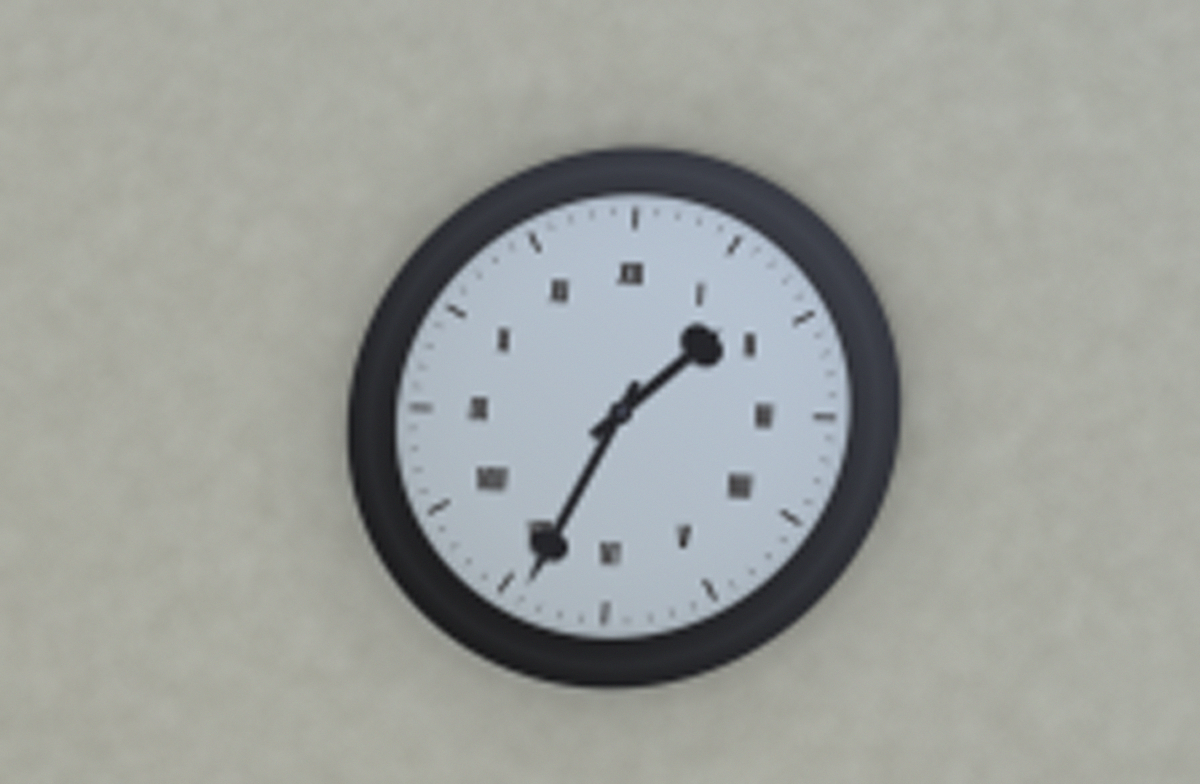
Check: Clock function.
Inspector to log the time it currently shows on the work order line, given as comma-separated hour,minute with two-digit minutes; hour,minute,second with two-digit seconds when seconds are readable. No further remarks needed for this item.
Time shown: 1,34
